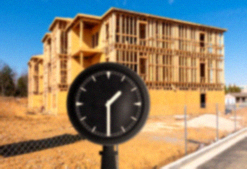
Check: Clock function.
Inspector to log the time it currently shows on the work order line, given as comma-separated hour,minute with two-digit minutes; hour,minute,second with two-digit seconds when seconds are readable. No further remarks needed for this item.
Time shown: 1,30
